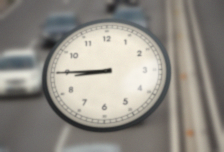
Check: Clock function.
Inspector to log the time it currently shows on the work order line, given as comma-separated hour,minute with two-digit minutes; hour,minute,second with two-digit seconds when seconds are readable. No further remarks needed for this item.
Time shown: 8,45
